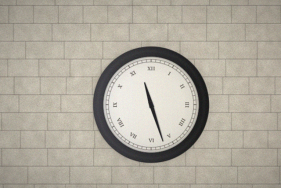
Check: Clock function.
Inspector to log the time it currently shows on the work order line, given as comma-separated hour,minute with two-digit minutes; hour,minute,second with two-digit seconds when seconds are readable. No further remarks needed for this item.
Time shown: 11,27
